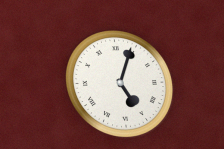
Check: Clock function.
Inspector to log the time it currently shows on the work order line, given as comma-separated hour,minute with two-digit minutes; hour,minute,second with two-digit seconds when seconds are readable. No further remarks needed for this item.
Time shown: 5,04
